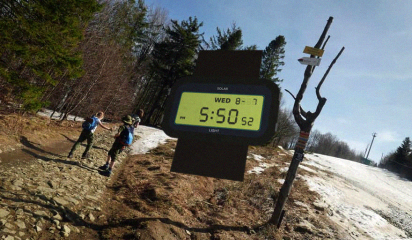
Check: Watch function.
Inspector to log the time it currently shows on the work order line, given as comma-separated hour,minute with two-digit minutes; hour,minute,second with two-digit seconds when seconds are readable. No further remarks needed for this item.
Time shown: 5,50,52
